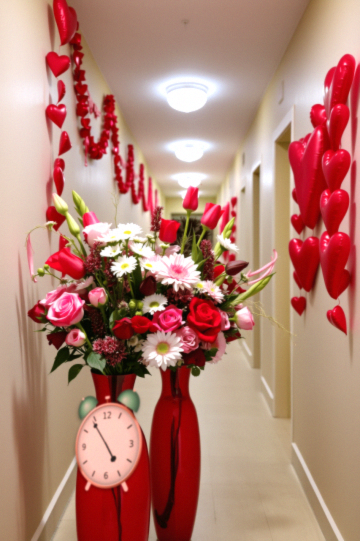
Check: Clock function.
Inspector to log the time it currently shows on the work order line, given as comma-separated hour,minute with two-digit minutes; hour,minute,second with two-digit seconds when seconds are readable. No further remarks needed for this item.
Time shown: 4,54
